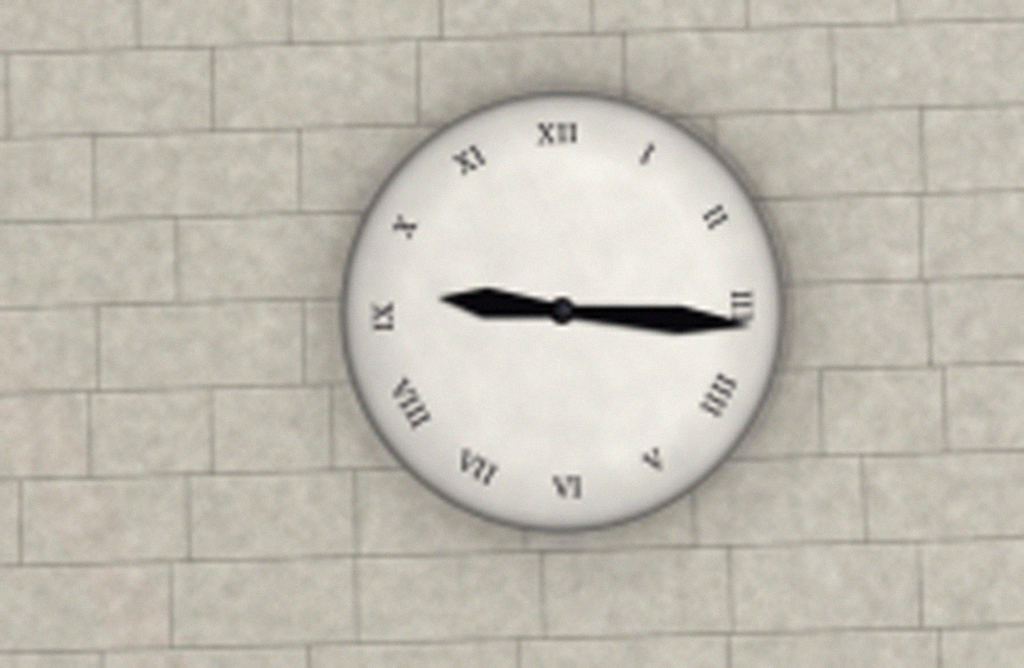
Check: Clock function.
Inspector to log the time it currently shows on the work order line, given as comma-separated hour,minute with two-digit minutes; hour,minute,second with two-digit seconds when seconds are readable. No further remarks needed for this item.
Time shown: 9,16
